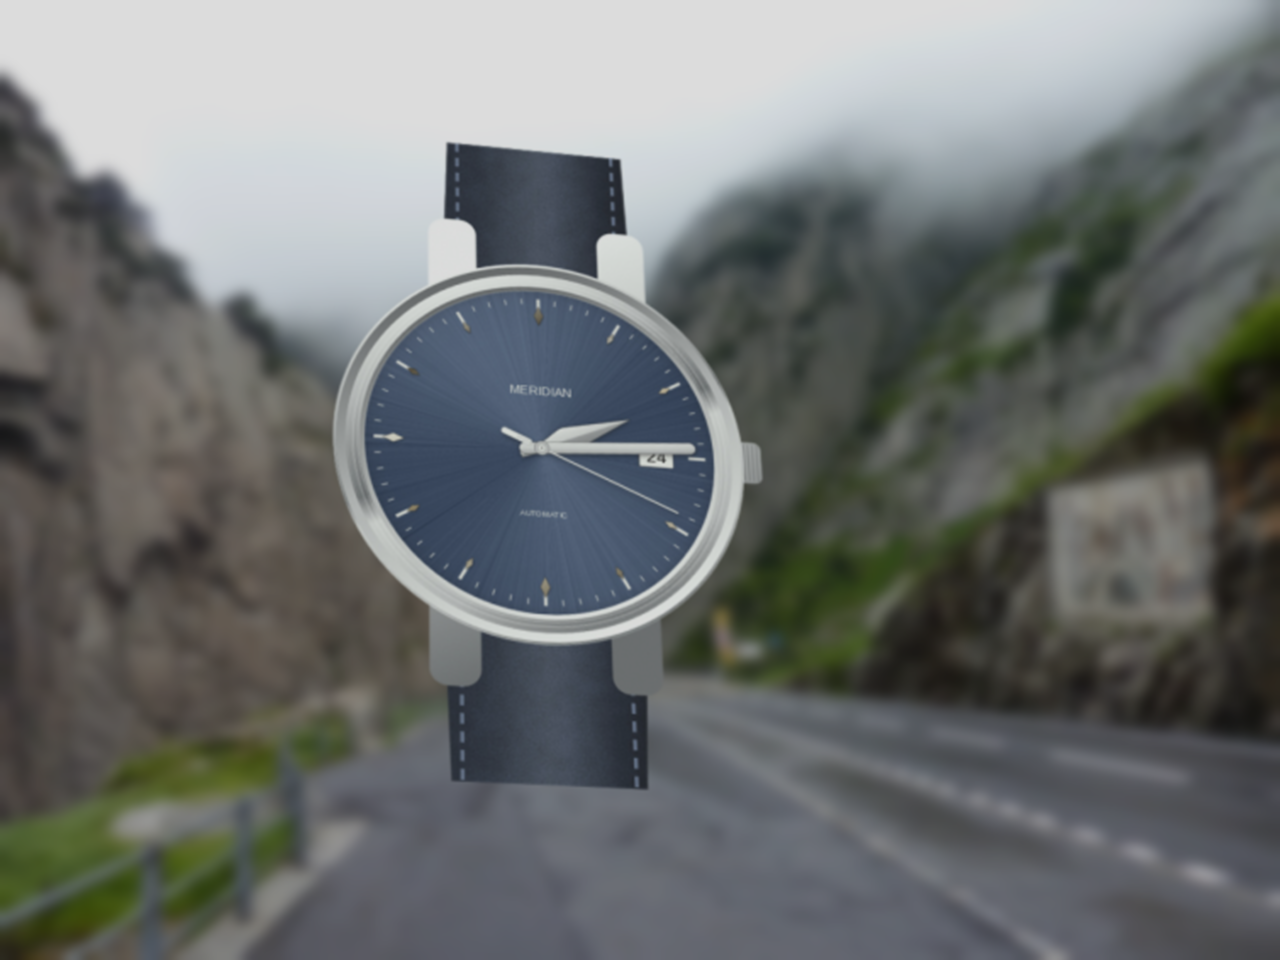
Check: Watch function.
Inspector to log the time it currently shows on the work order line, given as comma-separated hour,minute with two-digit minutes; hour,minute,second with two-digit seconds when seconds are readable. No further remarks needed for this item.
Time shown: 2,14,19
